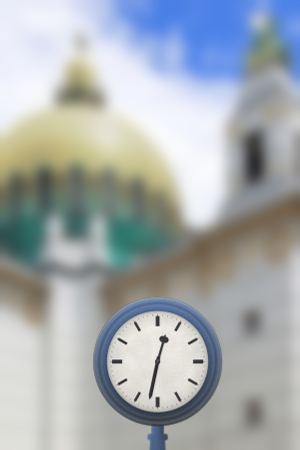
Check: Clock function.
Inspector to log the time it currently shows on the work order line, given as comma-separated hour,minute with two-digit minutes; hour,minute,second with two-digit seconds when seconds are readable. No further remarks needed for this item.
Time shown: 12,32
